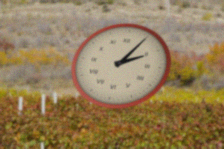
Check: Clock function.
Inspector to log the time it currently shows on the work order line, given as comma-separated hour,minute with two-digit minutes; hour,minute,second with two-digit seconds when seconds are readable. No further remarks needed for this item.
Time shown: 2,05
